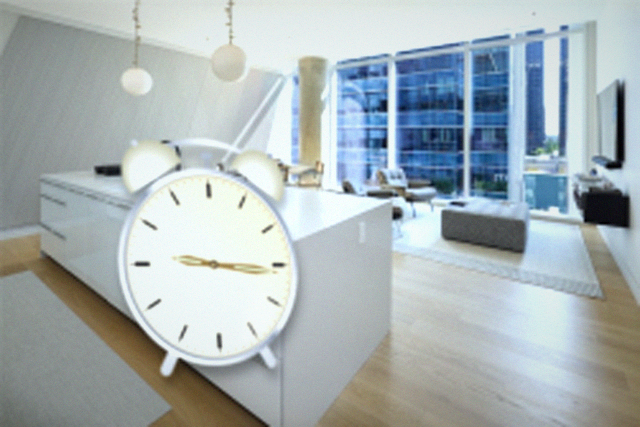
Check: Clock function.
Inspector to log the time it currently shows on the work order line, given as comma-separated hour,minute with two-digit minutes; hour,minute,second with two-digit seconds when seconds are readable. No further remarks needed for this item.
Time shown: 9,16
